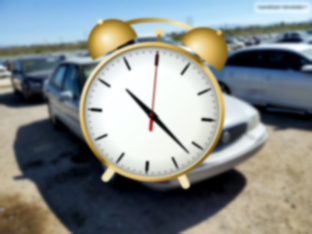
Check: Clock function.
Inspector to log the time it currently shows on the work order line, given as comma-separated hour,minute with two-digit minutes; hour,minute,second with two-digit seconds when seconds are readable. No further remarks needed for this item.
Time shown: 10,22,00
